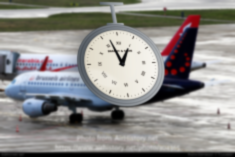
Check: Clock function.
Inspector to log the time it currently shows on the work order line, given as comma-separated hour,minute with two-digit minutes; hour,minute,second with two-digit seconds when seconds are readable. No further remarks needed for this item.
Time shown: 12,57
